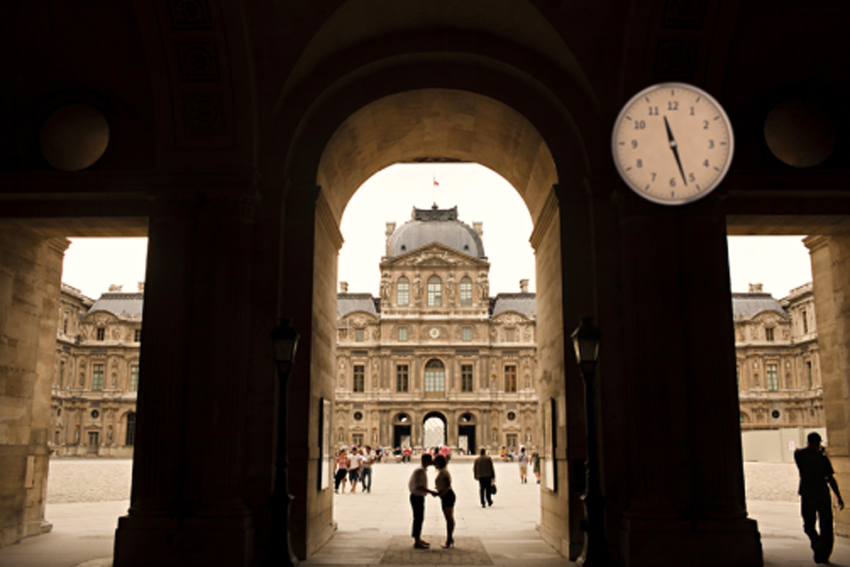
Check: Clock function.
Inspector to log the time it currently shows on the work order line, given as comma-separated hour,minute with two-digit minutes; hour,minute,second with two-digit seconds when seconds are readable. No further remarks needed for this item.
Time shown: 11,27
